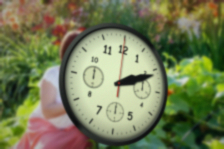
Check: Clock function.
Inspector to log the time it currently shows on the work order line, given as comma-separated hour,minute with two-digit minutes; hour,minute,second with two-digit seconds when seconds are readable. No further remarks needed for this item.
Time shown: 2,11
